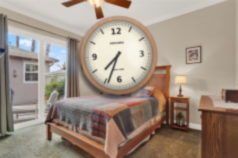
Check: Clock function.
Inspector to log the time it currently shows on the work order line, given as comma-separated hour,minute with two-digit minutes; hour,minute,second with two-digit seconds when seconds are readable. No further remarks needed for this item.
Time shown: 7,34
